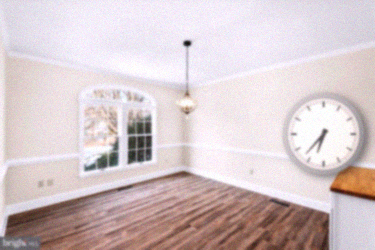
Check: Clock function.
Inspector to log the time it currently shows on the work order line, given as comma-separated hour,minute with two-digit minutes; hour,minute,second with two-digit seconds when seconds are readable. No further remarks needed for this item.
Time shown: 6,37
